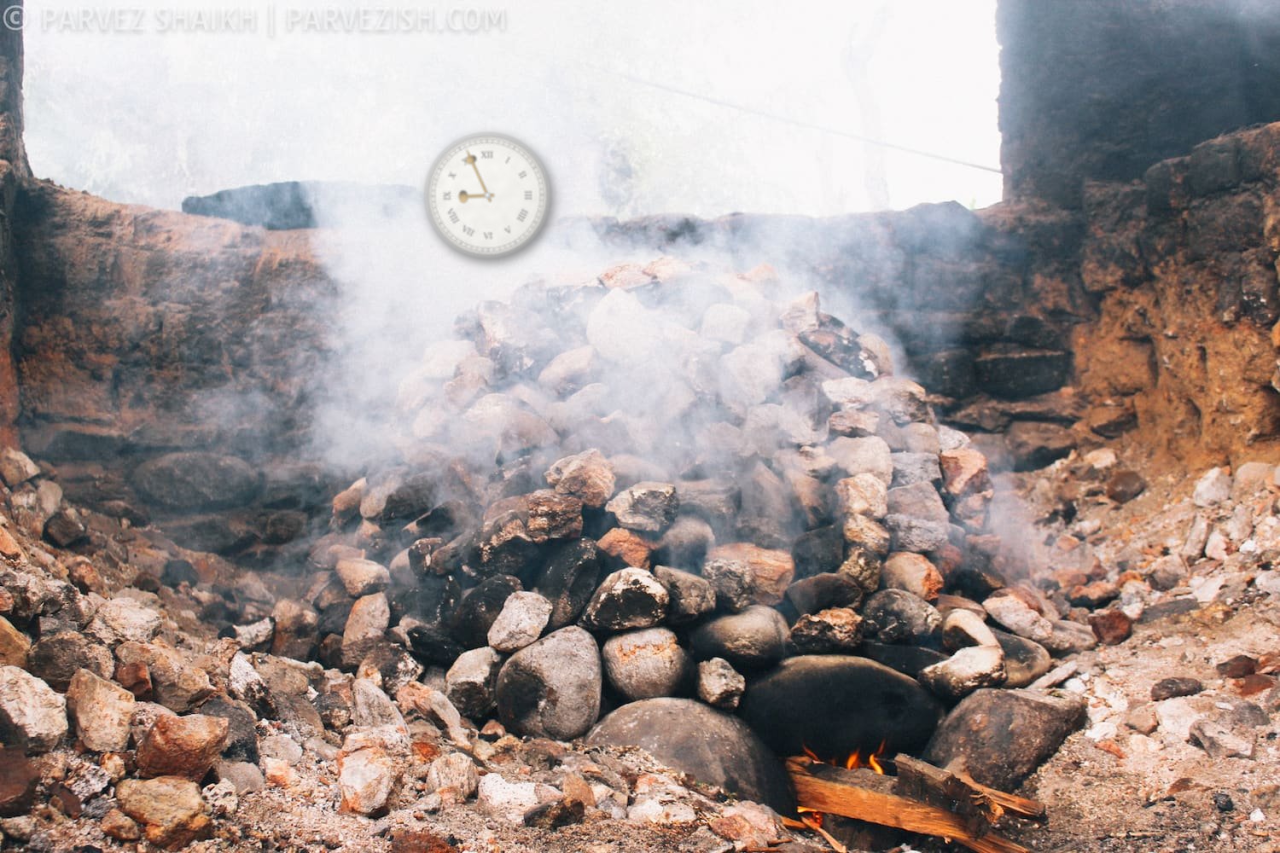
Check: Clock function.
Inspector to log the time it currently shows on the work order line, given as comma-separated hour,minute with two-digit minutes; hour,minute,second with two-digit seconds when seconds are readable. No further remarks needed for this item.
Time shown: 8,56
